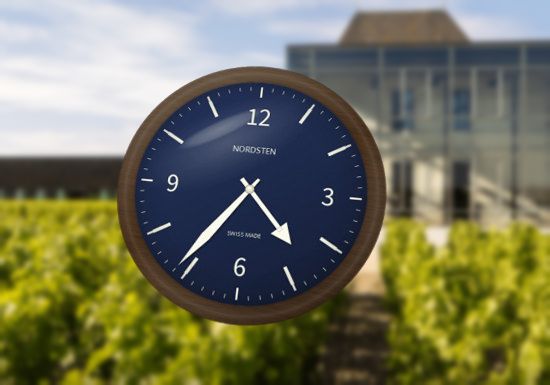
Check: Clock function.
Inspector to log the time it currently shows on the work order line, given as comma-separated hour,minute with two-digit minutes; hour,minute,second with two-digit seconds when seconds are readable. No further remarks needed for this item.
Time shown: 4,36
